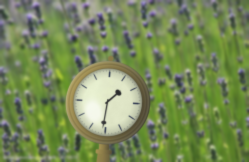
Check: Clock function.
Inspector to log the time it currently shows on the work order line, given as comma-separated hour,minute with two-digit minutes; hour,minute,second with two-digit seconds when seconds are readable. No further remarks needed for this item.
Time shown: 1,31
